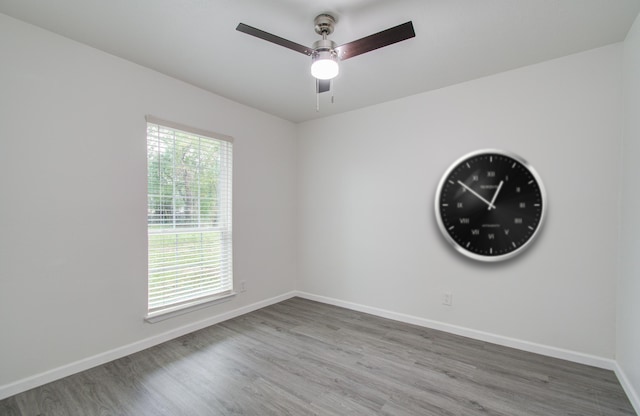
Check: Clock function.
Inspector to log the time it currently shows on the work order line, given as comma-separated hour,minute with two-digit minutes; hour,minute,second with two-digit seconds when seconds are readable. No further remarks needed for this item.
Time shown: 12,51
